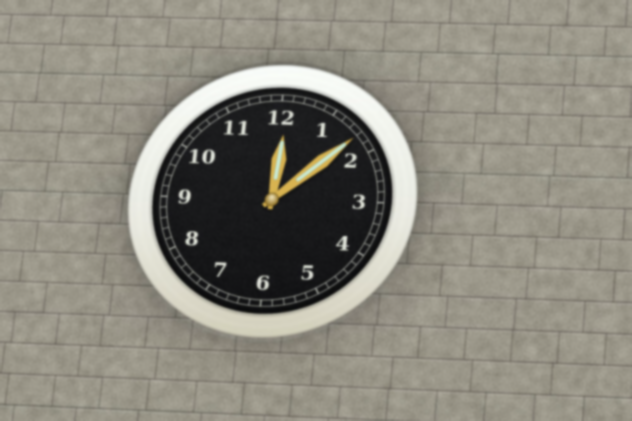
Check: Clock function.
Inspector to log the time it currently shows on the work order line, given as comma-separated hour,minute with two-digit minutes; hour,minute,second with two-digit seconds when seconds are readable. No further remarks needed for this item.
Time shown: 12,08
